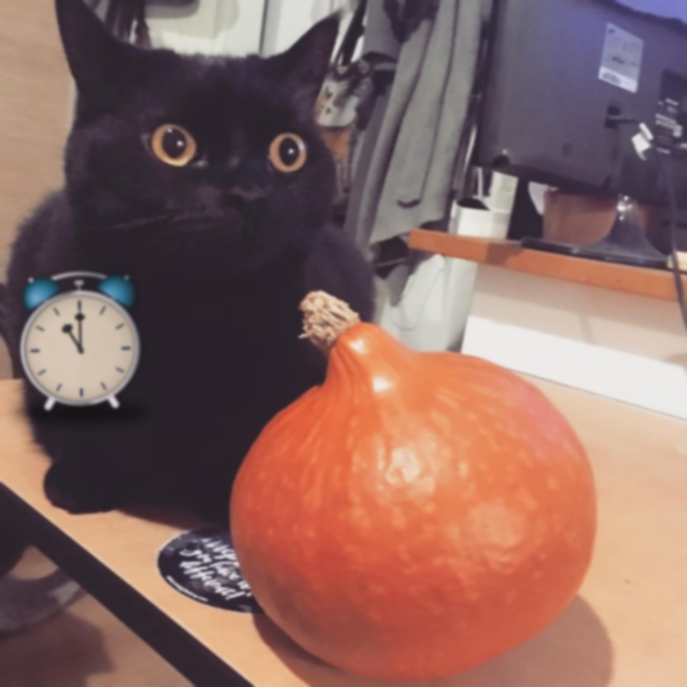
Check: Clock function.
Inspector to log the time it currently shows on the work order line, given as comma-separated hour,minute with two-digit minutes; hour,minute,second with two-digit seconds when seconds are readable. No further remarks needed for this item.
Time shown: 11,00
